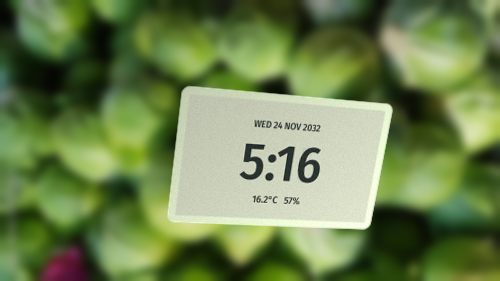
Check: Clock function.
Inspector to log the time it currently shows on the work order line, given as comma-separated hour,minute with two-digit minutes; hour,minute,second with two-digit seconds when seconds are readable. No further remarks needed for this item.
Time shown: 5,16
